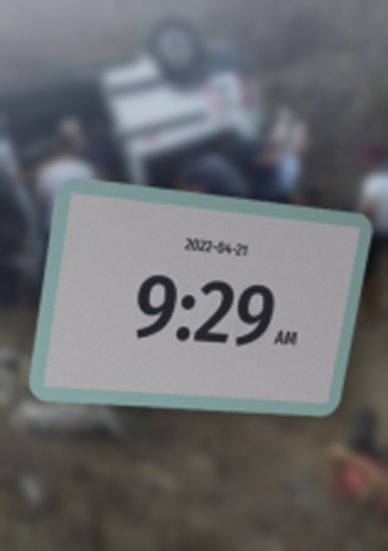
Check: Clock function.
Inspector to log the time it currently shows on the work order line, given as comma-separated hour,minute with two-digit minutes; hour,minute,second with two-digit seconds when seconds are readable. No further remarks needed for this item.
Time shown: 9,29
